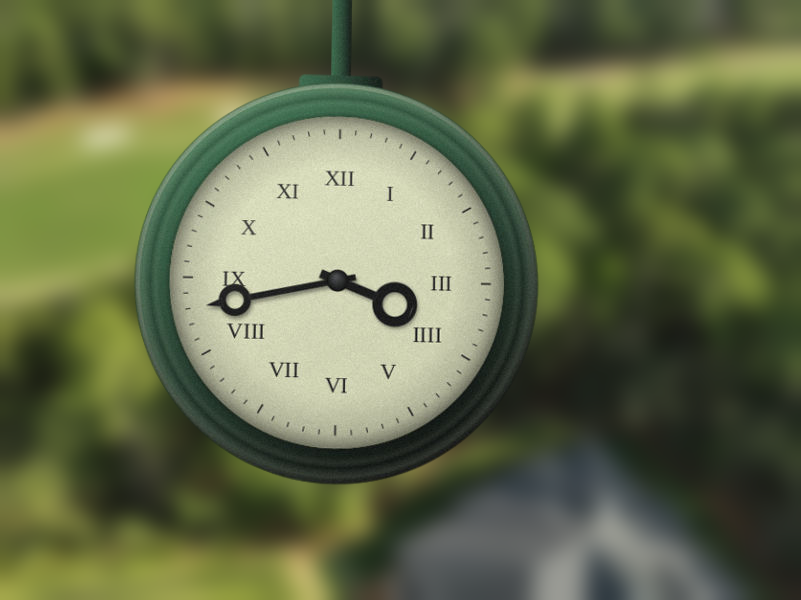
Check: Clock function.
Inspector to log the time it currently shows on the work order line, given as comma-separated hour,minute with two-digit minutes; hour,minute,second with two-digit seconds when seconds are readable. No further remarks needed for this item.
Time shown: 3,43
